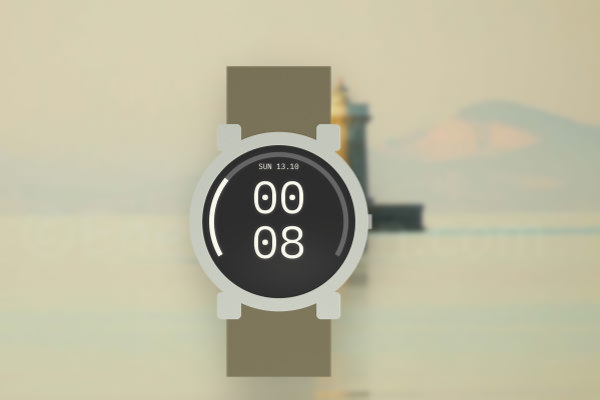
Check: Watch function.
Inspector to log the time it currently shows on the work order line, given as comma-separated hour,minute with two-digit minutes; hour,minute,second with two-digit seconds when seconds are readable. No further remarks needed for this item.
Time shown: 0,08
